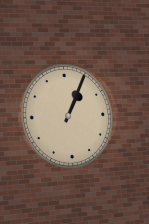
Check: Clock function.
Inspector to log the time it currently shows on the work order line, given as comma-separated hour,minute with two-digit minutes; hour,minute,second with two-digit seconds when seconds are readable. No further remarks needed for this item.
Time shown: 1,05
